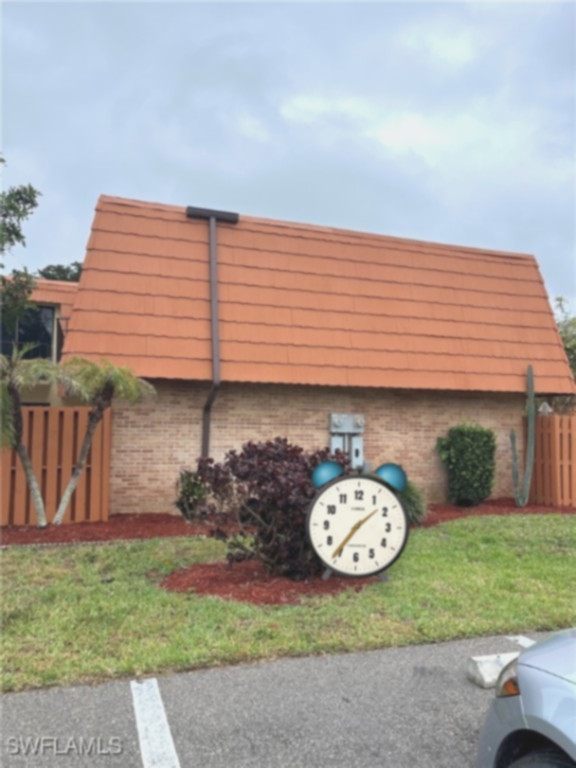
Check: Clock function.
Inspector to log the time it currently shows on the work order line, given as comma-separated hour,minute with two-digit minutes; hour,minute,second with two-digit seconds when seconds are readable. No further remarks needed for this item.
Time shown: 1,36
